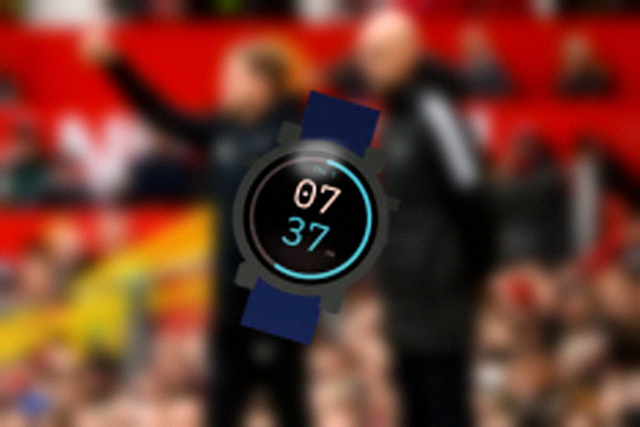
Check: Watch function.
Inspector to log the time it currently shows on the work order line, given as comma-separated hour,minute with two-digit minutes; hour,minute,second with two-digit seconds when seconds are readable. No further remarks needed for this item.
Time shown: 7,37
